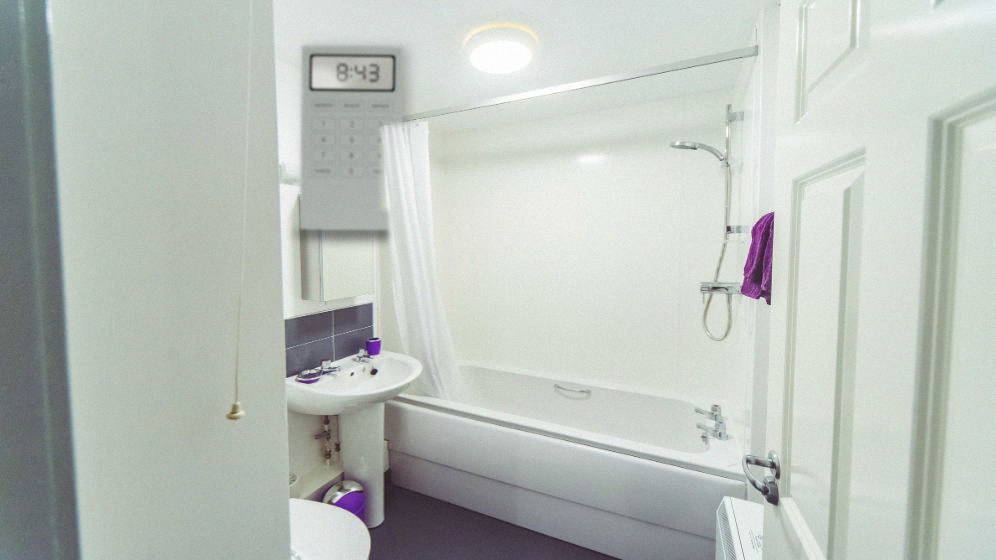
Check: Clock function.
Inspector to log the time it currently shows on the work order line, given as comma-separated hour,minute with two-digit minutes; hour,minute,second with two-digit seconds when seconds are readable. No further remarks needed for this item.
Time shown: 8,43
